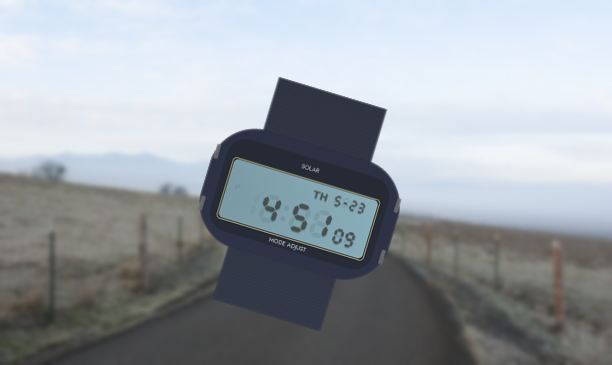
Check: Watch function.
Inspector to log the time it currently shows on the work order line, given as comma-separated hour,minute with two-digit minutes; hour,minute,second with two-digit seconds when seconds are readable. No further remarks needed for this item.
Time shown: 4,51,09
